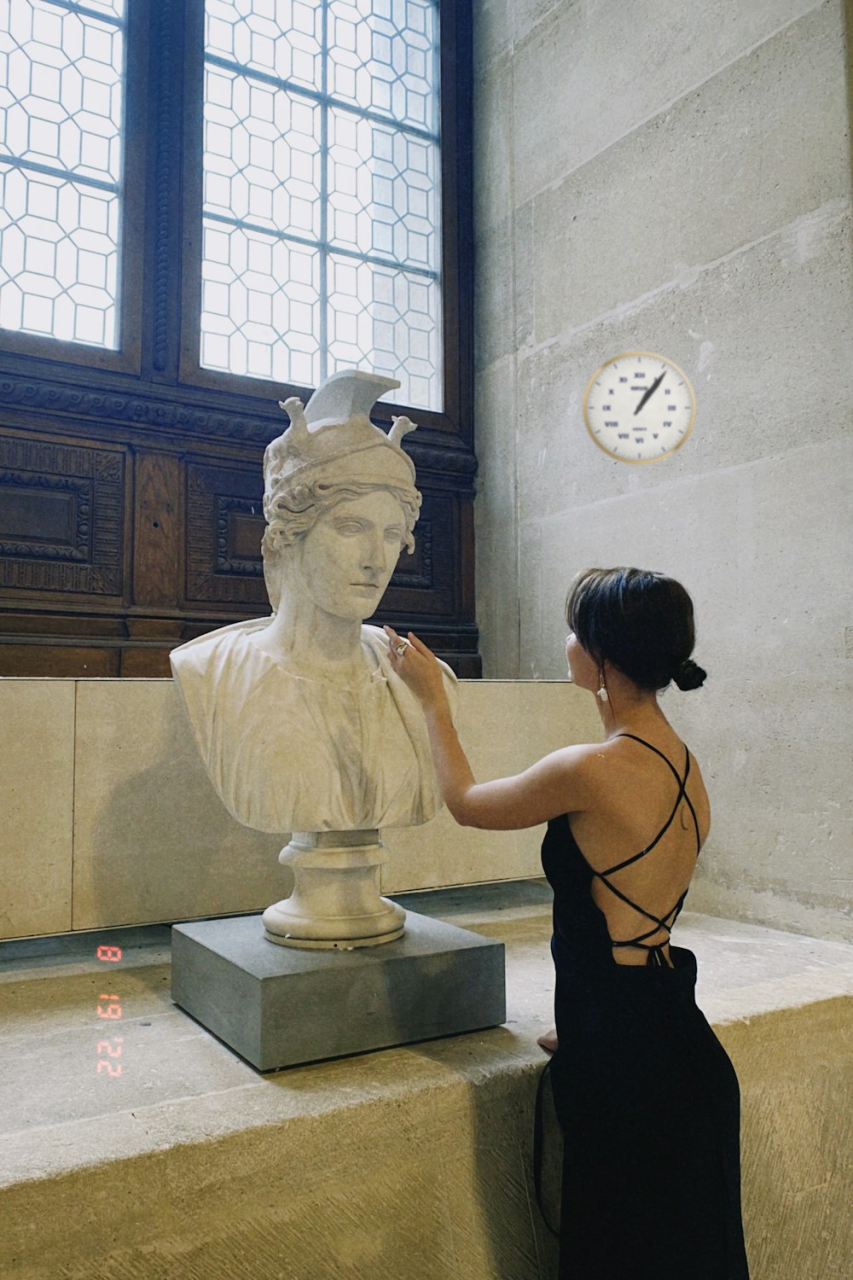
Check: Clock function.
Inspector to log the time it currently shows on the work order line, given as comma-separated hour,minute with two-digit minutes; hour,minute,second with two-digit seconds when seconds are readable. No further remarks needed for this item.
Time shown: 1,06
